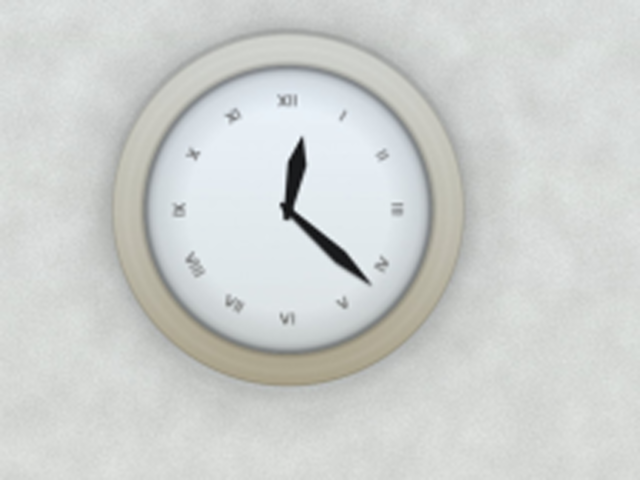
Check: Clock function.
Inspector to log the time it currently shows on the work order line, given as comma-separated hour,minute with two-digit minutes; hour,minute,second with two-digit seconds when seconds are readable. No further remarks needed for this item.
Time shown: 12,22
